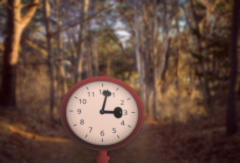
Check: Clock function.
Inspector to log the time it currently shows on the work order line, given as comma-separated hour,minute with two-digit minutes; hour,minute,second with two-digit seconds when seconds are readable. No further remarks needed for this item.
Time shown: 3,02
